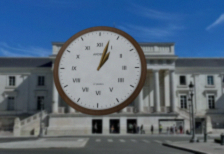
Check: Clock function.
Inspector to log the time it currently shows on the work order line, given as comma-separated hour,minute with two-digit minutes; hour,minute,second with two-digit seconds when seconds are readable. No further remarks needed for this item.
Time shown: 1,03
